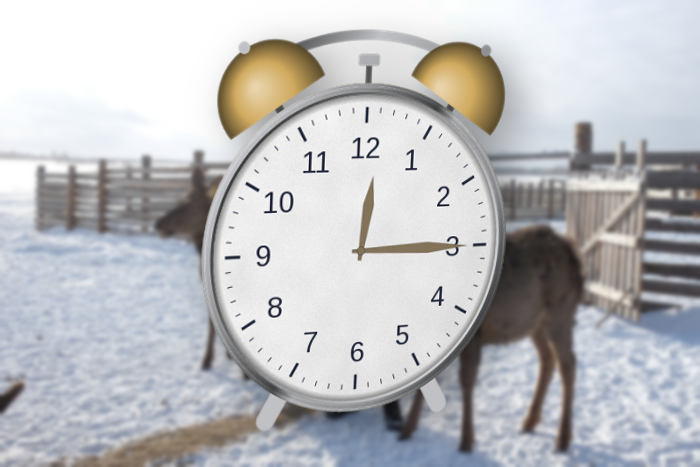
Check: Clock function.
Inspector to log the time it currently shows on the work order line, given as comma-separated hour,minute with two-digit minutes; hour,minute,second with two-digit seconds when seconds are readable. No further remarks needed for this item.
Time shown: 12,15
